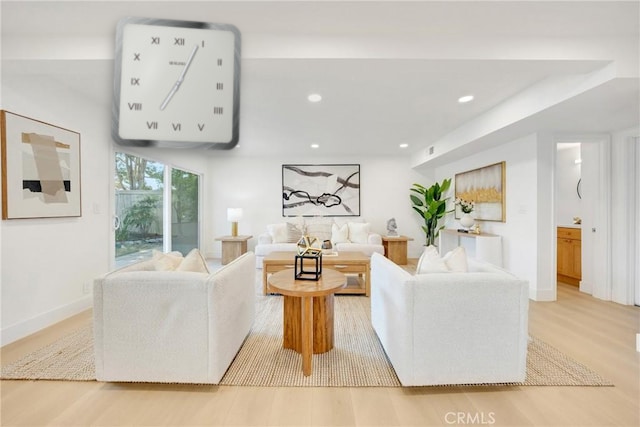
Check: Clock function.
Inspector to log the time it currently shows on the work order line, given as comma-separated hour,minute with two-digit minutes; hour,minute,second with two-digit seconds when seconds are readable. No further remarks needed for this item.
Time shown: 7,04
